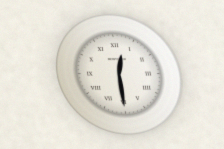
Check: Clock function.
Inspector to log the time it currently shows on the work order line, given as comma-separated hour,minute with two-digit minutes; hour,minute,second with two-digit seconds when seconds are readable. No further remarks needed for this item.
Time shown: 12,30
